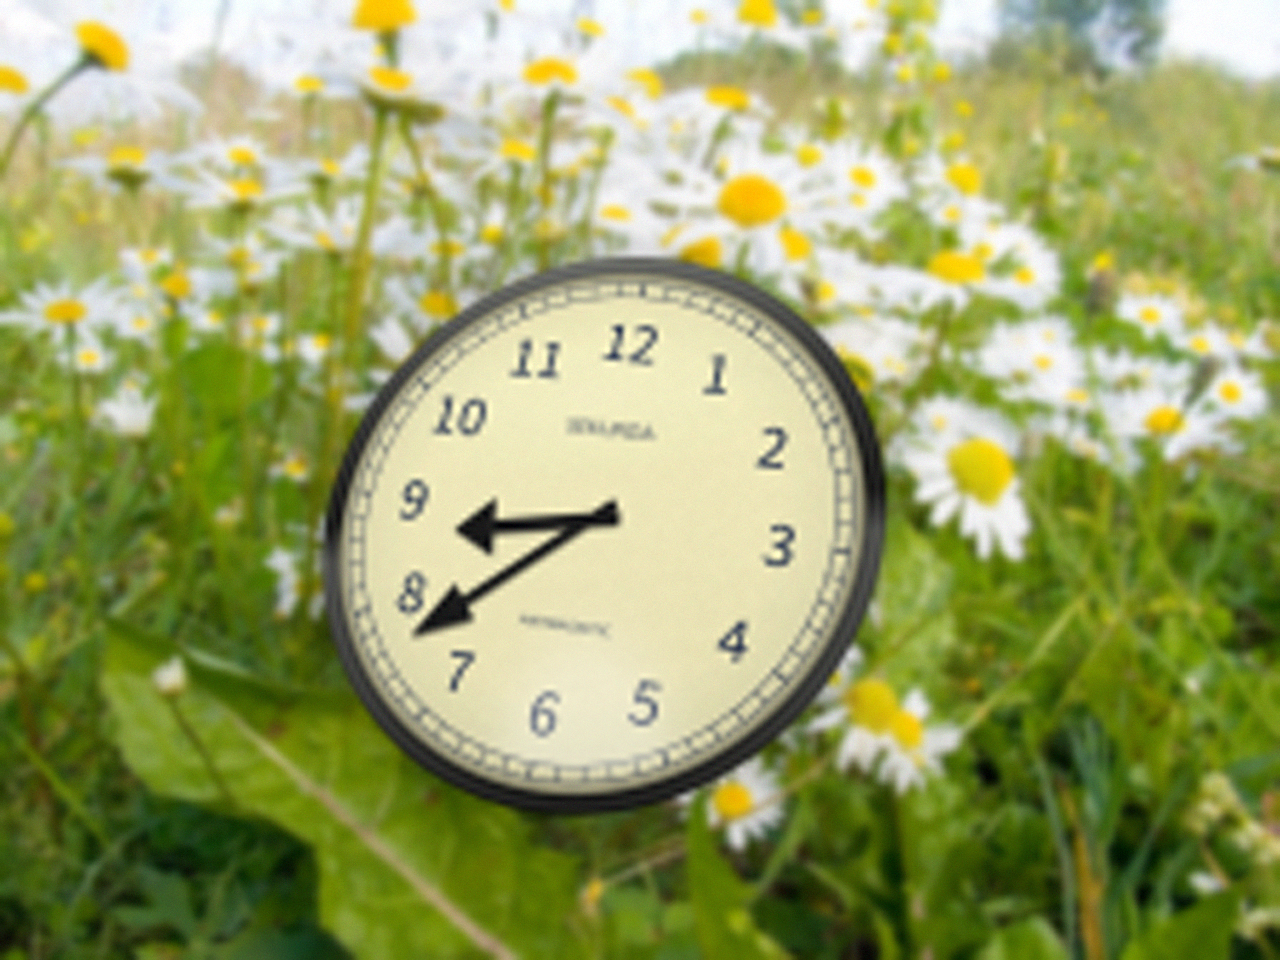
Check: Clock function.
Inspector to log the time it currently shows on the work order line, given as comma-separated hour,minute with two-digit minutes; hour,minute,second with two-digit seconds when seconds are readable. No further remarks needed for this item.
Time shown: 8,38
